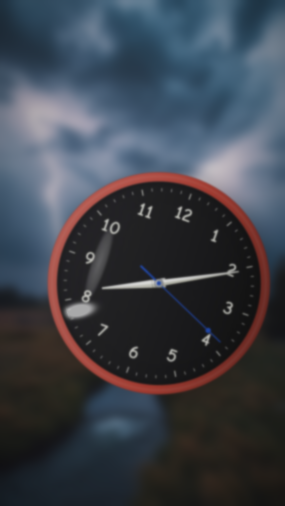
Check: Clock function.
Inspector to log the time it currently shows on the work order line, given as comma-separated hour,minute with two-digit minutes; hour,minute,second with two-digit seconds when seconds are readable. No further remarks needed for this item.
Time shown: 8,10,19
